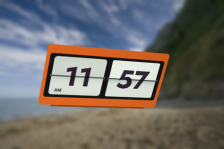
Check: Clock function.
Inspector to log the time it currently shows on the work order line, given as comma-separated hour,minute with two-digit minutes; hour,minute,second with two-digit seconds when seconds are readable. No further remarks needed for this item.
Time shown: 11,57
